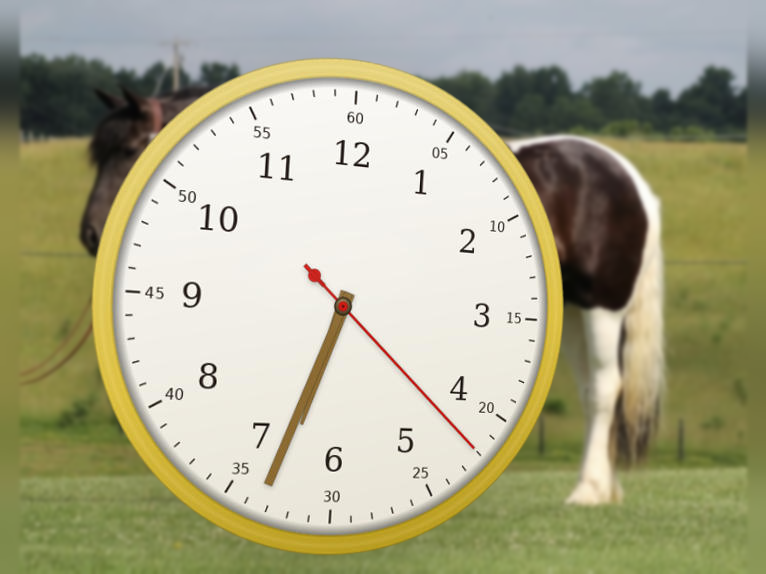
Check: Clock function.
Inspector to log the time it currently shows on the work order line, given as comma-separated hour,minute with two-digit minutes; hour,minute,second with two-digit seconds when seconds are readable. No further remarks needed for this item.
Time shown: 6,33,22
